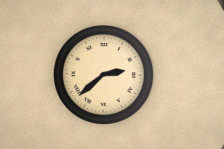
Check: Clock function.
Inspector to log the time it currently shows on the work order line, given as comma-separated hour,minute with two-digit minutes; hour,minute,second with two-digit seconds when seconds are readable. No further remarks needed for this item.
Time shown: 2,38
